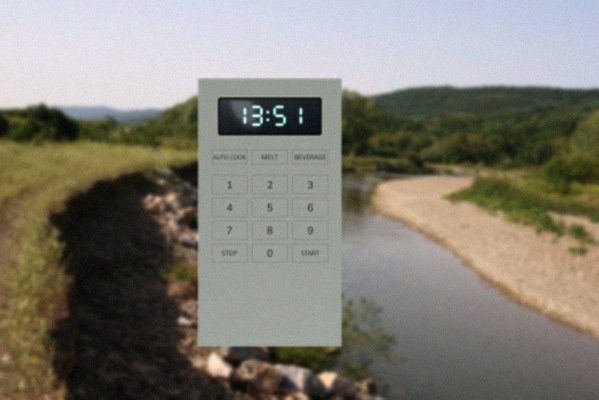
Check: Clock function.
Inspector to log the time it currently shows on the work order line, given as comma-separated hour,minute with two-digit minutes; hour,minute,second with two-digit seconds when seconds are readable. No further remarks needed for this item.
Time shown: 13,51
